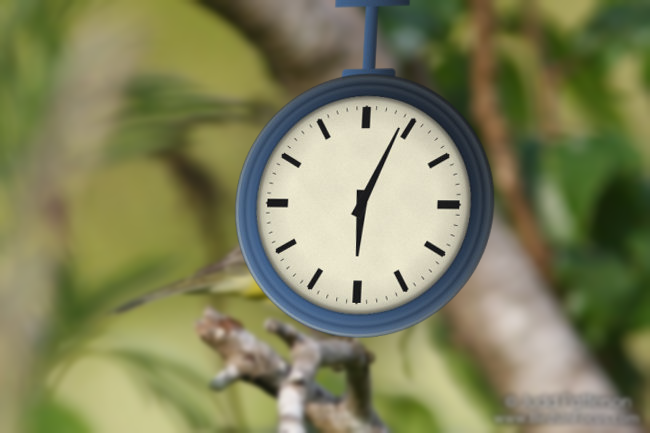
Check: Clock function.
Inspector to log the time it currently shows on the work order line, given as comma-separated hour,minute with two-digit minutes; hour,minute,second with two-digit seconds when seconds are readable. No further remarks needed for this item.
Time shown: 6,04
